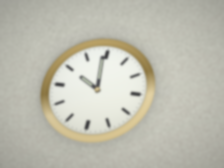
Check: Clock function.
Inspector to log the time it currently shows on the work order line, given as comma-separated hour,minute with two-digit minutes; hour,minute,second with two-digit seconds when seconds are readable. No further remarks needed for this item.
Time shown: 9,59
